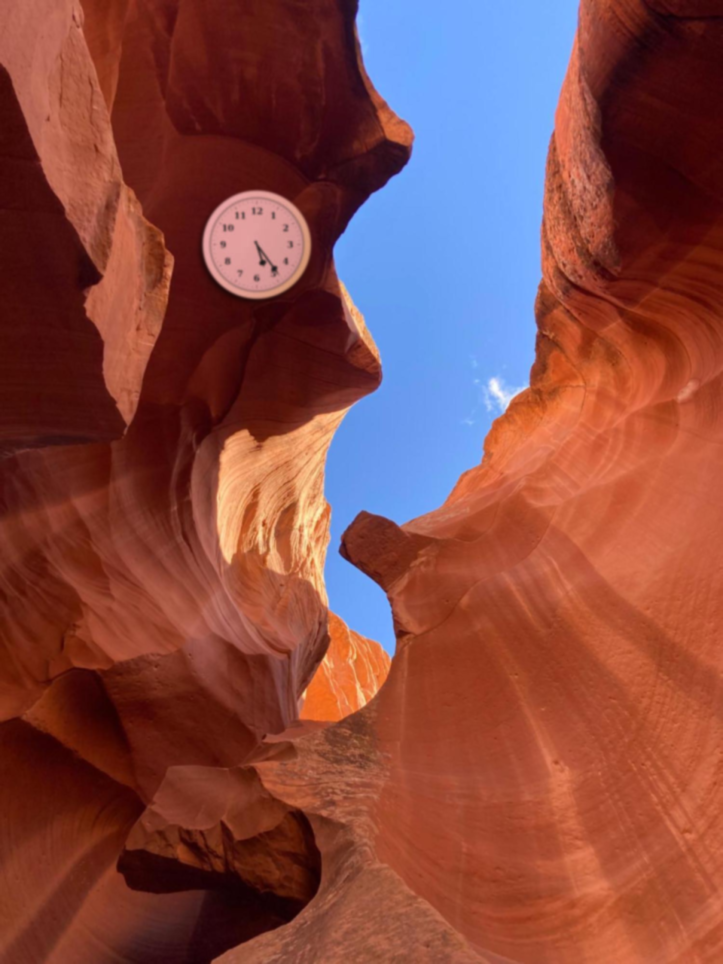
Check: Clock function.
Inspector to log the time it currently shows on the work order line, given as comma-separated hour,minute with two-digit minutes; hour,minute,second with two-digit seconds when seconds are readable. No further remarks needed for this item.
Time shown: 5,24
